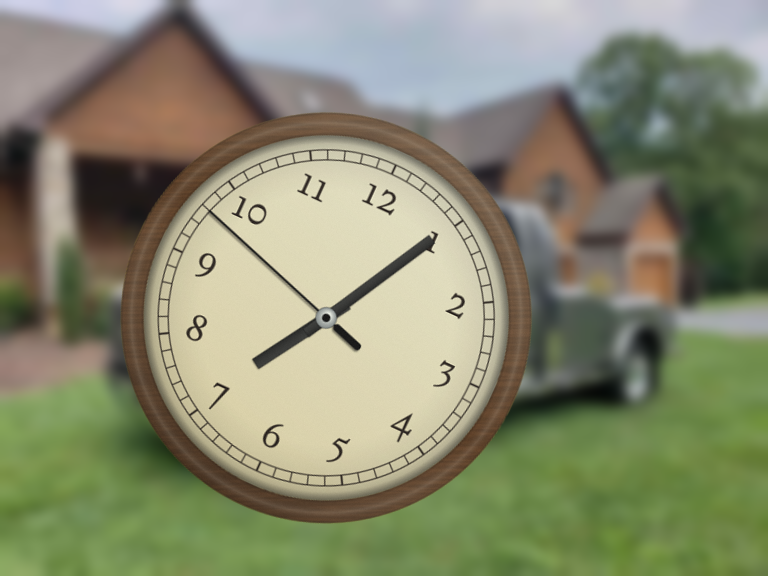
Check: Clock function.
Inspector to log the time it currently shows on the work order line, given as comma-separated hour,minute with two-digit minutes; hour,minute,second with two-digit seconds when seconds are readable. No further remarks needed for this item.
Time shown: 7,04,48
